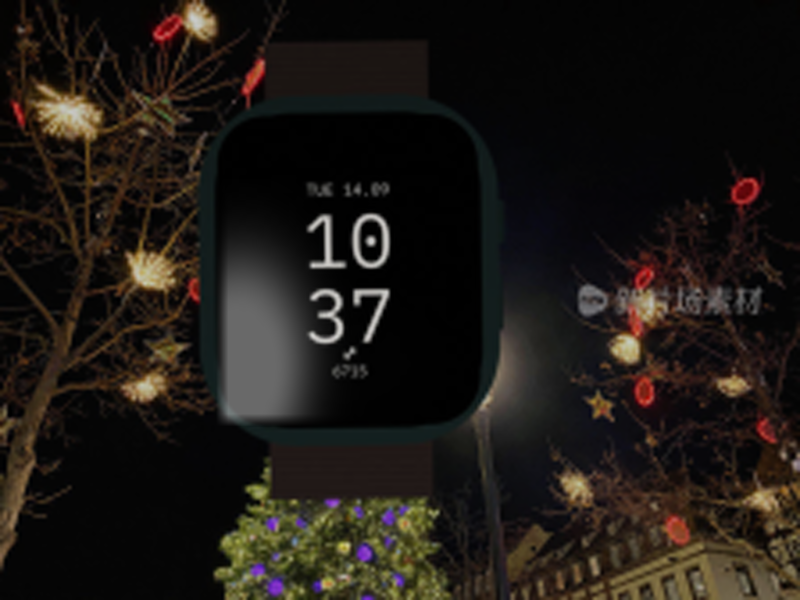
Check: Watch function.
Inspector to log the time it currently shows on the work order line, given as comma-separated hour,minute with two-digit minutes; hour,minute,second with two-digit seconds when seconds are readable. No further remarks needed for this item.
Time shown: 10,37
